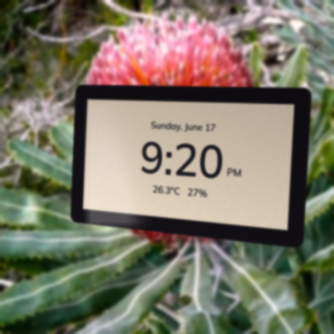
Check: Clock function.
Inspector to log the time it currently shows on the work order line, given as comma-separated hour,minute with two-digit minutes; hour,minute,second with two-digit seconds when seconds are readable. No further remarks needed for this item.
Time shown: 9,20
